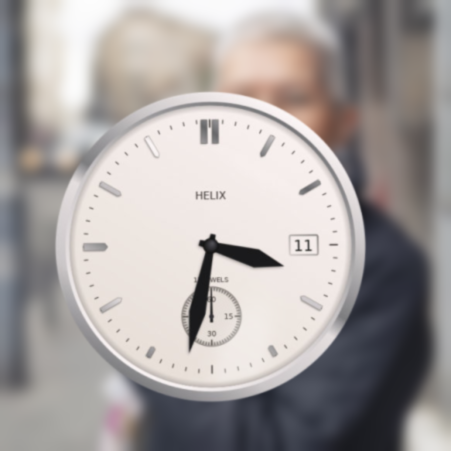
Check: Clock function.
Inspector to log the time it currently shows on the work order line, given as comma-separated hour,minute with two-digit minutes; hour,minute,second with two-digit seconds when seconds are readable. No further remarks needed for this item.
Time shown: 3,32
